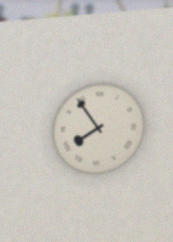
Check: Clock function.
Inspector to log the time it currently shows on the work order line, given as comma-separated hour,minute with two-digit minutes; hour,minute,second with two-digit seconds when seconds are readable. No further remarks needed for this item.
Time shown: 7,54
